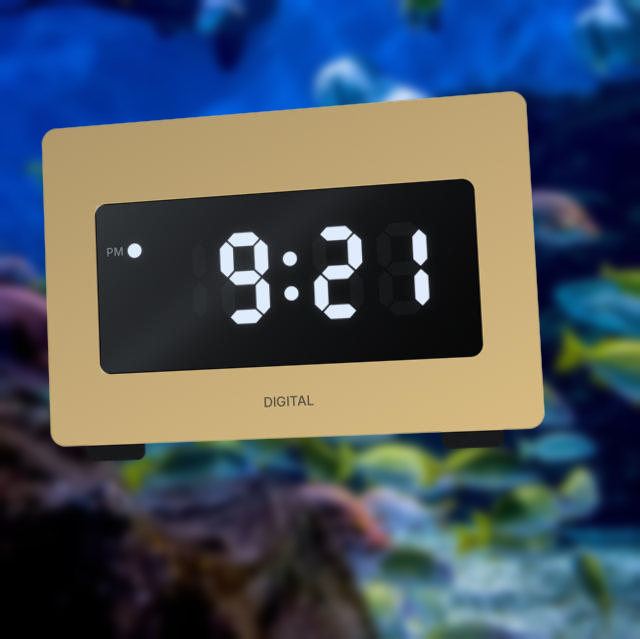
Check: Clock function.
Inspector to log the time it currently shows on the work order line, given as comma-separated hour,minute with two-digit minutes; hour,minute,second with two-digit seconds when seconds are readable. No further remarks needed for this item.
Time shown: 9,21
